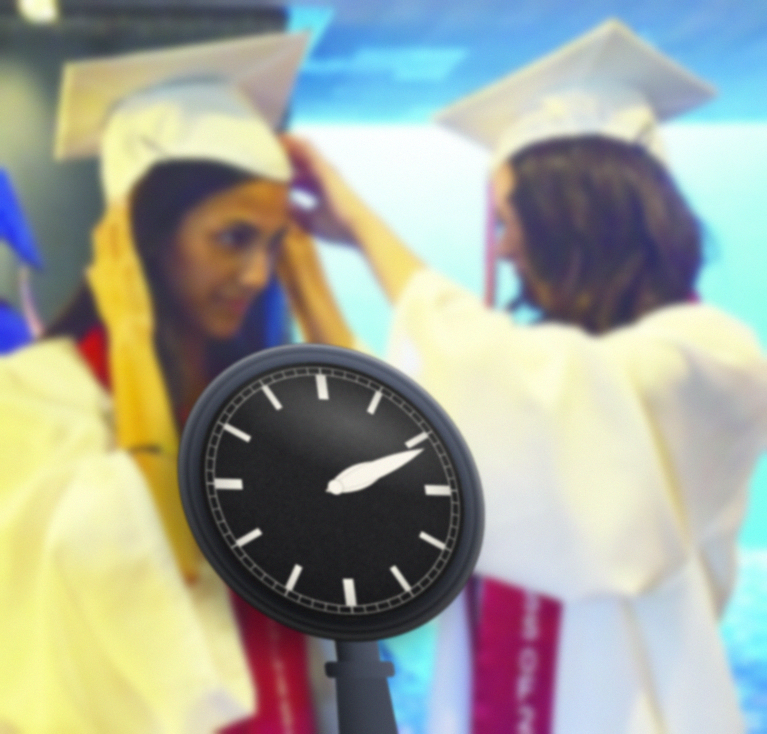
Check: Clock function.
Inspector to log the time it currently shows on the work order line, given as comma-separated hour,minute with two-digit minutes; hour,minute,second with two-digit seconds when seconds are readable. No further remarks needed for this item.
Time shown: 2,11
